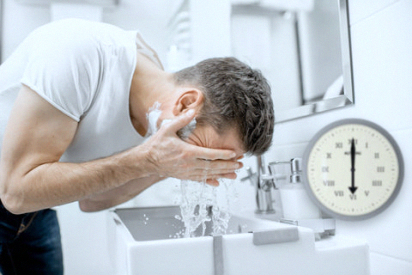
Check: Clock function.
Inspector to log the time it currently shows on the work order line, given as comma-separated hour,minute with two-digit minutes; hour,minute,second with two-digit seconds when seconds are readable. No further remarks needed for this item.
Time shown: 6,00
